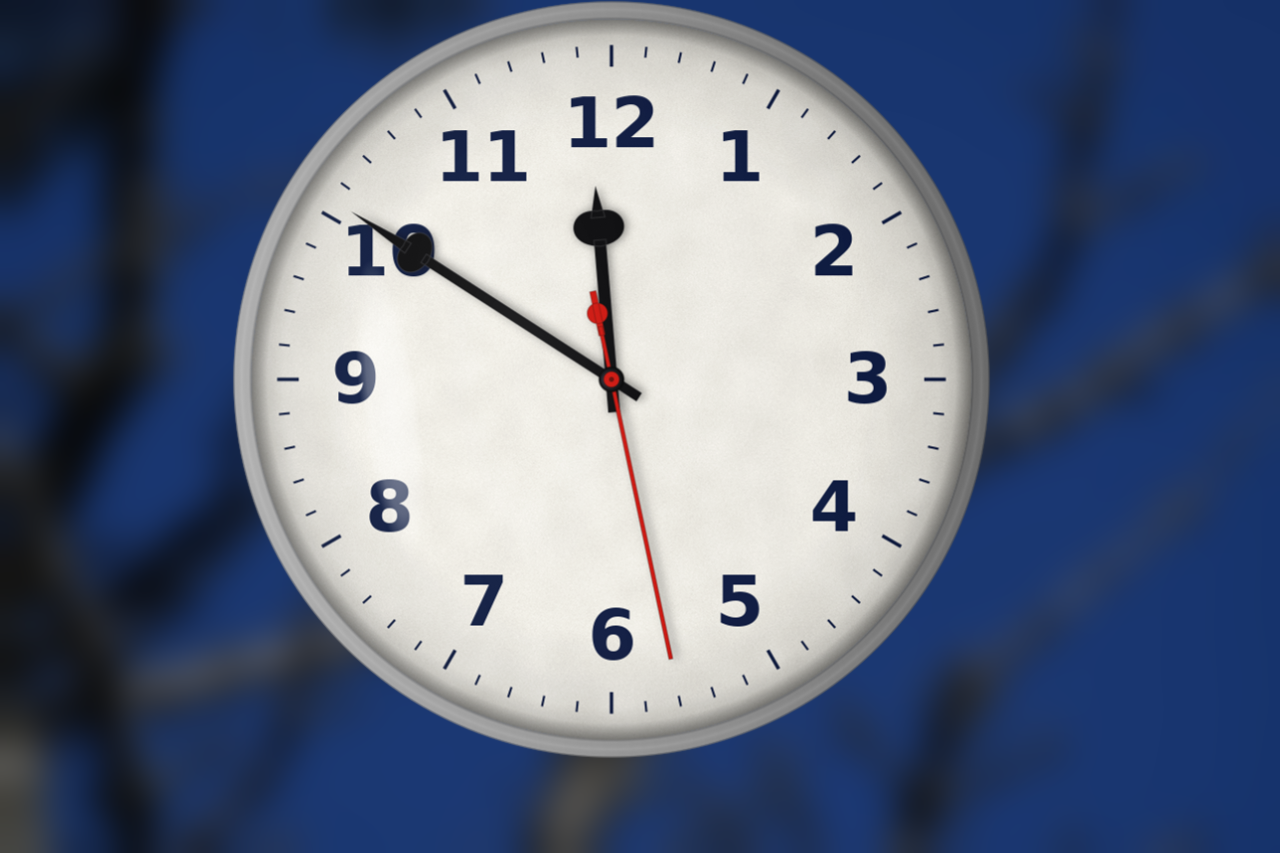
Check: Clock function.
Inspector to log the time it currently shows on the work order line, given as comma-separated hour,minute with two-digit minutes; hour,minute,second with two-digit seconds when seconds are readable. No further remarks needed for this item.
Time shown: 11,50,28
